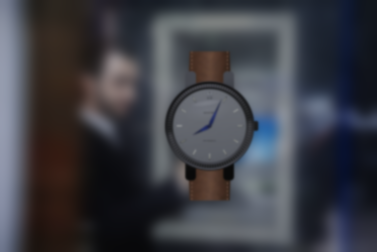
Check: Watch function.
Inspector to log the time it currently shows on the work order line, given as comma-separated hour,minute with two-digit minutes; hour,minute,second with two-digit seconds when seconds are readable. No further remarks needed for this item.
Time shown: 8,04
